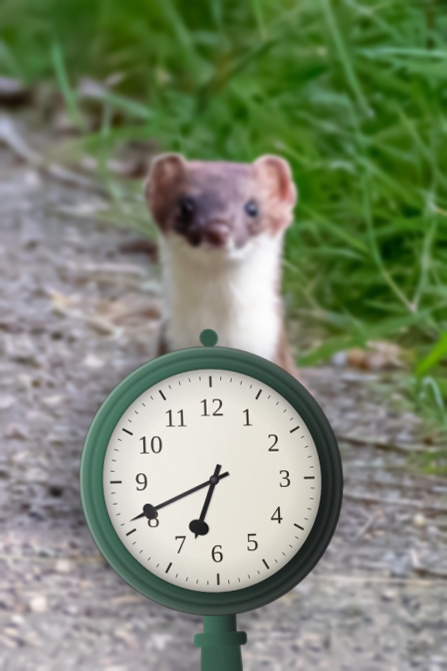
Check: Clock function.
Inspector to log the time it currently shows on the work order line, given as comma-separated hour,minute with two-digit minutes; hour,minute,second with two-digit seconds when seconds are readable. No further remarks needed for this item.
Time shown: 6,41
